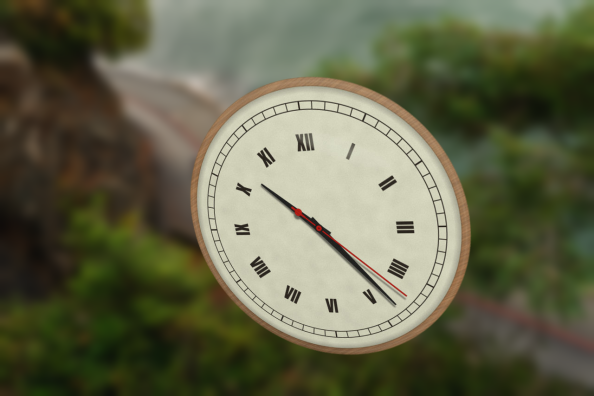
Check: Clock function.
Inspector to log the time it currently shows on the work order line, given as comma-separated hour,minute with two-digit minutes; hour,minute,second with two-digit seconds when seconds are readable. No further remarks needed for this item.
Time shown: 10,23,22
